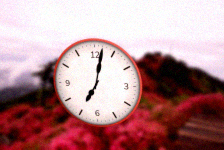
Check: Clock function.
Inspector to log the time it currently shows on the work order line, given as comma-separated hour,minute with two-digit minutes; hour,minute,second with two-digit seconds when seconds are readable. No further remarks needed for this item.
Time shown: 7,02
